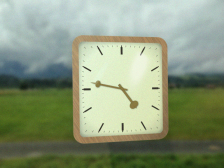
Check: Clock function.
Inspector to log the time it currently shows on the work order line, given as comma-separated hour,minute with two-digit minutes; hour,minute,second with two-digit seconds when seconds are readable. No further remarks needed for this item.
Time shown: 4,47
